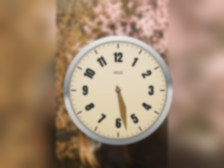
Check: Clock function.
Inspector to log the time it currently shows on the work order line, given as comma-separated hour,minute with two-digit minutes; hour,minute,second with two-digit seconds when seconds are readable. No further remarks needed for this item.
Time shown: 5,28
